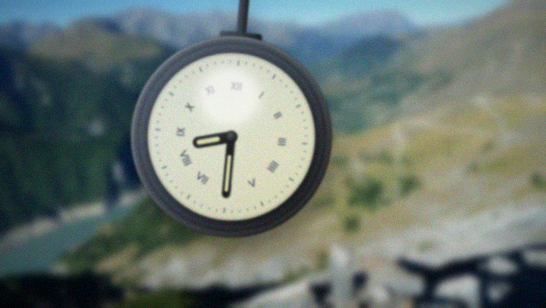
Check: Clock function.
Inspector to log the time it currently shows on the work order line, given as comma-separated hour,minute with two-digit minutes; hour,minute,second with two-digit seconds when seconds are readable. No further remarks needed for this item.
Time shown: 8,30
